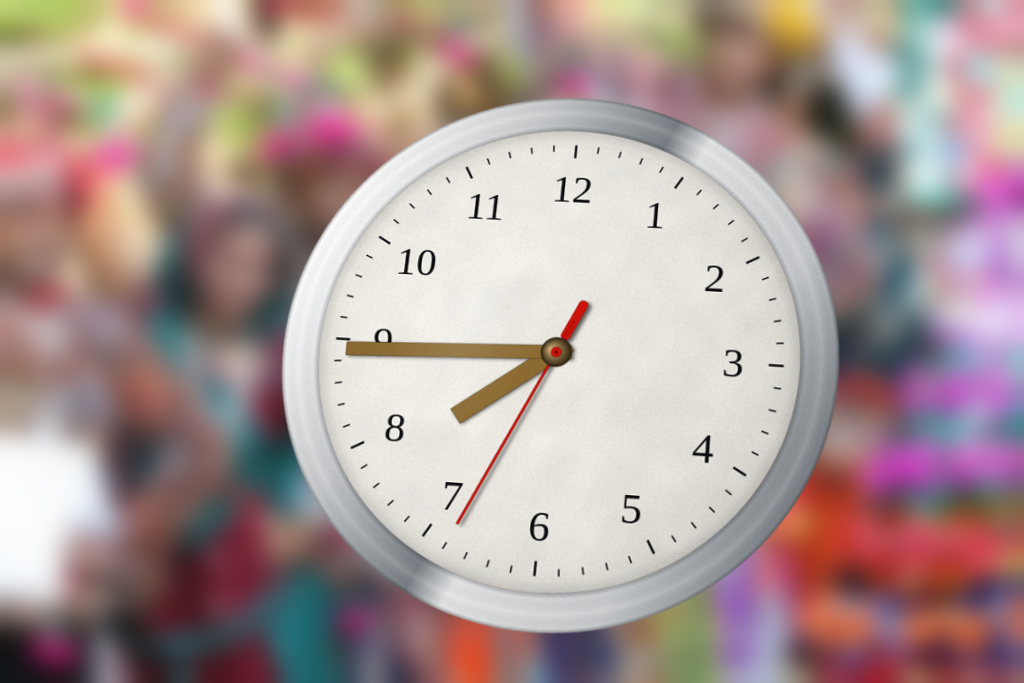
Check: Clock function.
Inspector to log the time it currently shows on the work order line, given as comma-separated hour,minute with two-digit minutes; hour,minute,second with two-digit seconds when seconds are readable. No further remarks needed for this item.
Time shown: 7,44,34
